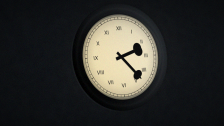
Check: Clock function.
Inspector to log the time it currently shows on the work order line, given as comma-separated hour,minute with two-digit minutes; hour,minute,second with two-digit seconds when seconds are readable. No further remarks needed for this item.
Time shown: 2,23
